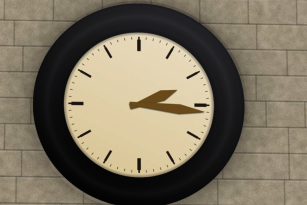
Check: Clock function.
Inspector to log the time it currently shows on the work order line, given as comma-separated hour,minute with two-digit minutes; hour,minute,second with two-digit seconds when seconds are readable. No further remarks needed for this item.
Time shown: 2,16
